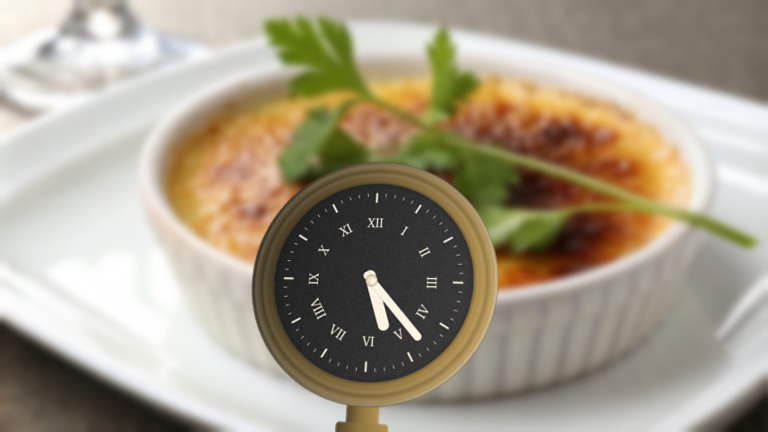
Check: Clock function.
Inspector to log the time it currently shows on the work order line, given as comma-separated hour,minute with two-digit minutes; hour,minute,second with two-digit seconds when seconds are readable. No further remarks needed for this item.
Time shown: 5,23
